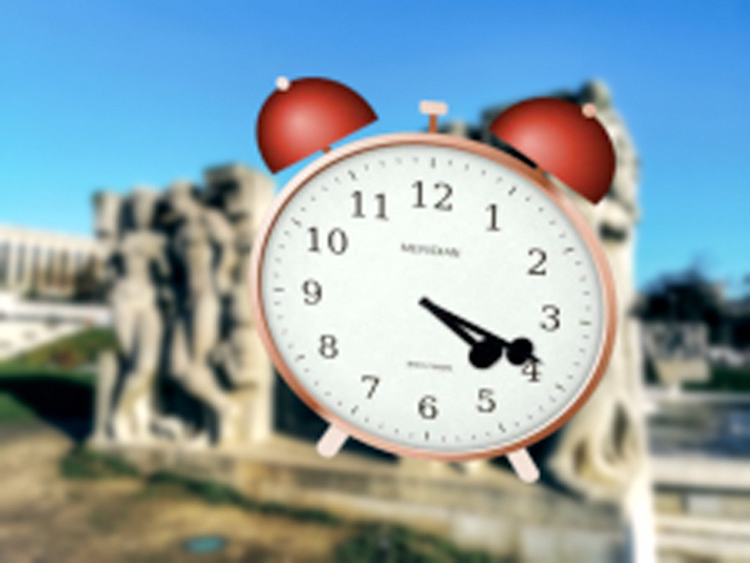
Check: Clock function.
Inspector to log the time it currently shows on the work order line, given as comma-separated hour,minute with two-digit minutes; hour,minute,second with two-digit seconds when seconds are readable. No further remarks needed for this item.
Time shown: 4,19
